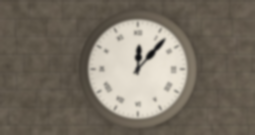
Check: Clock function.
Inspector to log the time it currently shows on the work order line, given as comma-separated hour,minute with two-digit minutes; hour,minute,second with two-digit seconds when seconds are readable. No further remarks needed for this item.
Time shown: 12,07
